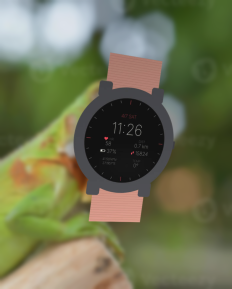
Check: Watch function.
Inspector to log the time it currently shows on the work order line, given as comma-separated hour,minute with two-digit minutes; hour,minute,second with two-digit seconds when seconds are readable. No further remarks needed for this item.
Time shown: 11,26
